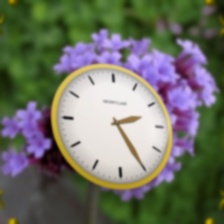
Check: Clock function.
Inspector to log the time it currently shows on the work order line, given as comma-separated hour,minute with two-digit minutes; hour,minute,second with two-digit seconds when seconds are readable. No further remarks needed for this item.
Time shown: 2,25
